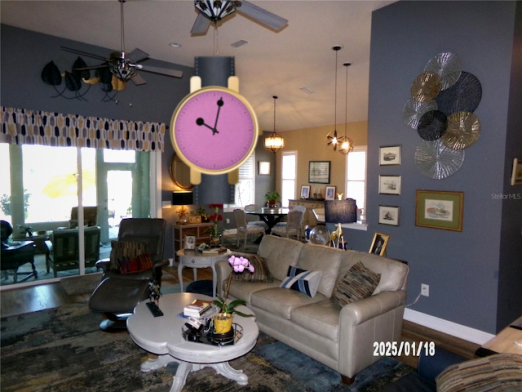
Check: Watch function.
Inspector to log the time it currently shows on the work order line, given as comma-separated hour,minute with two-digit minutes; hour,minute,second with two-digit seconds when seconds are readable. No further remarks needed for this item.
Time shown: 10,02
